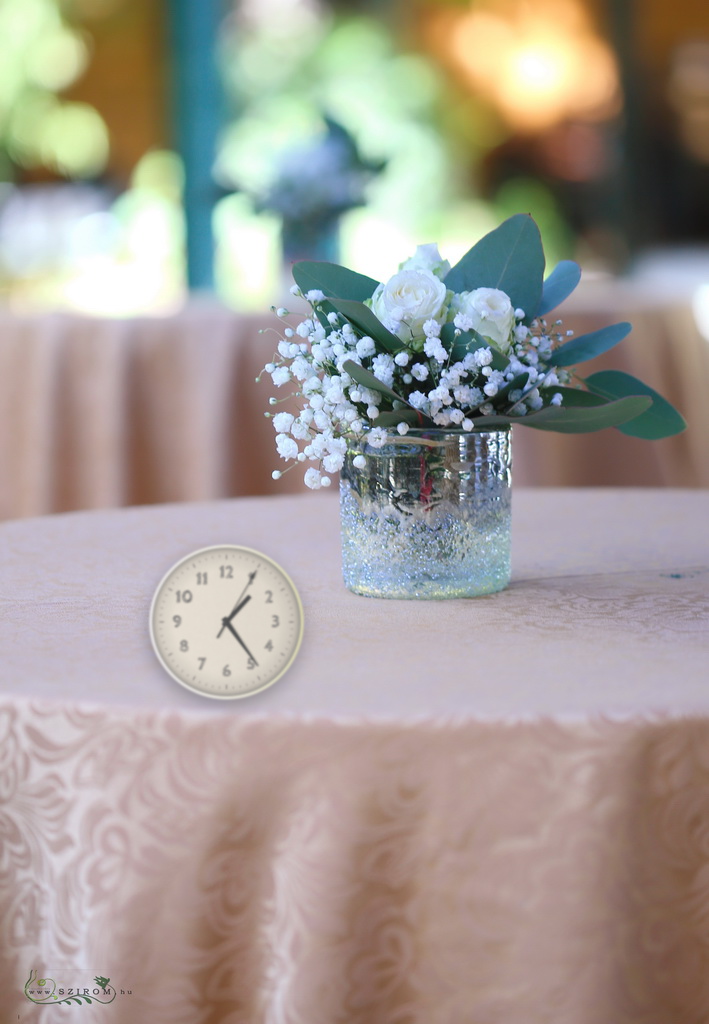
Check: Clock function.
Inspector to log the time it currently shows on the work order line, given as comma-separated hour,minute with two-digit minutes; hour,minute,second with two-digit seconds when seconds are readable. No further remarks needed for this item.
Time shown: 1,24,05
